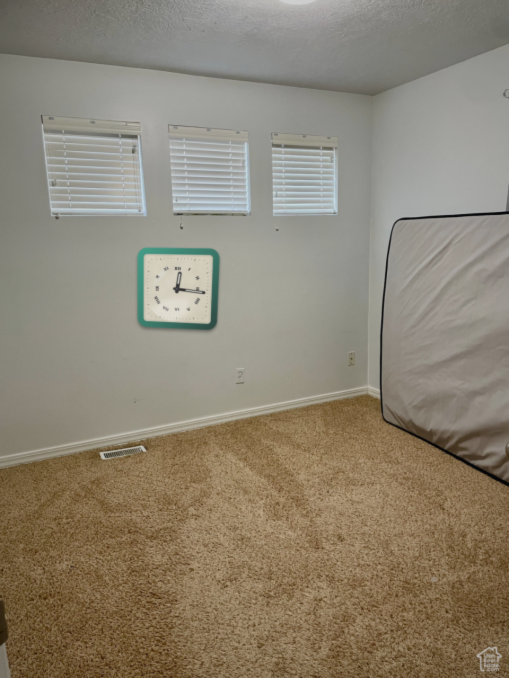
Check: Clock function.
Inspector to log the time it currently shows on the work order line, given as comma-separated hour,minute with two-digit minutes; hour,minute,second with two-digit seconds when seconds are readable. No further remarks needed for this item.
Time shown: 12,16
